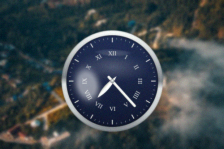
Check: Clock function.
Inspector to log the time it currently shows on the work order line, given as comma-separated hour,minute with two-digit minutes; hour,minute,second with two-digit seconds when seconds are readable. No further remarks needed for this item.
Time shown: 7,23
